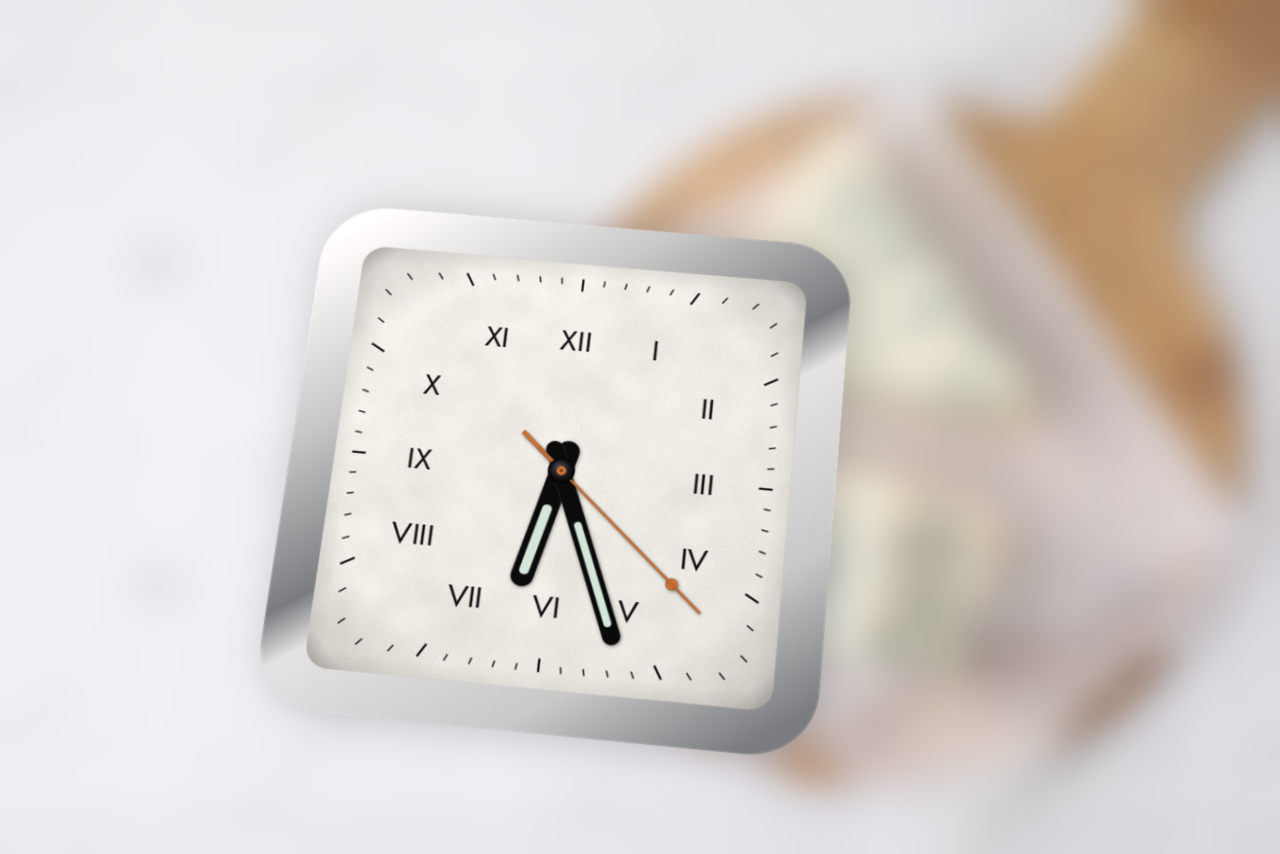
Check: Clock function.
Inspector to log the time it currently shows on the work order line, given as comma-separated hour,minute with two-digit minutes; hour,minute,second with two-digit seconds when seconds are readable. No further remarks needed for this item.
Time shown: 6,26,22
